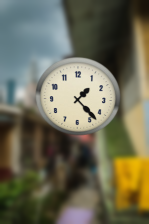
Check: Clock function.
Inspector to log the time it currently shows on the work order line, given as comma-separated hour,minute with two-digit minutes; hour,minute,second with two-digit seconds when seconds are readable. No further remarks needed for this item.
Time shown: 1,23
